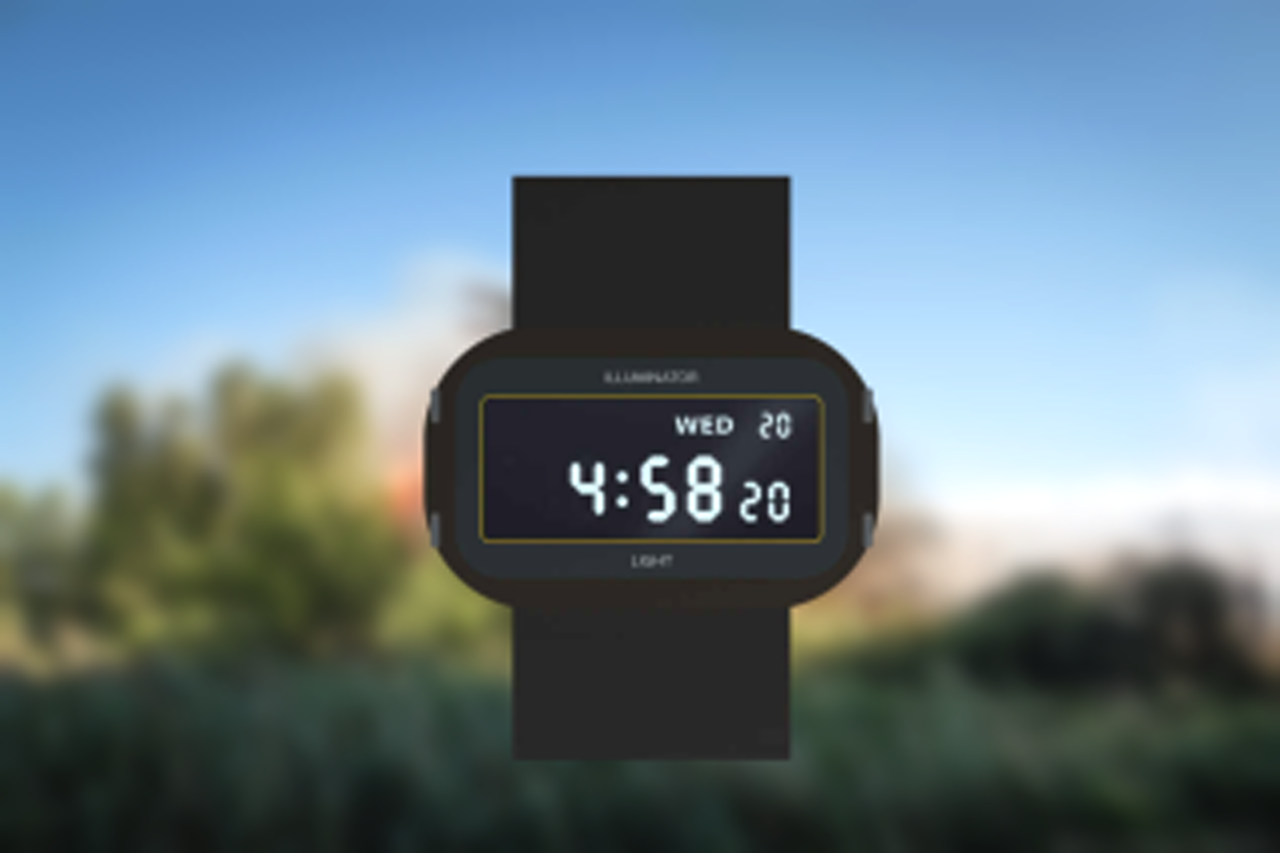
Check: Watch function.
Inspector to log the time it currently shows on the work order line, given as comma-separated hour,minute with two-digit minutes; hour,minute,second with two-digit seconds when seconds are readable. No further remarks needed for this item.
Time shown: 4,58,20
